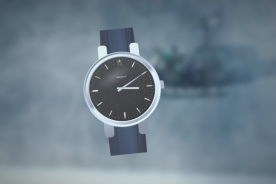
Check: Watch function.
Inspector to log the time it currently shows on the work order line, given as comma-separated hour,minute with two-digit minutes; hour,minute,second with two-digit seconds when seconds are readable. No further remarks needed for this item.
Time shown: 3,10
